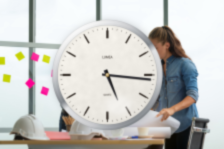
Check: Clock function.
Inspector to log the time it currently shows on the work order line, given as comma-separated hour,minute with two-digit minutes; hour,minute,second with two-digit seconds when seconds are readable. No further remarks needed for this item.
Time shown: 5,16
